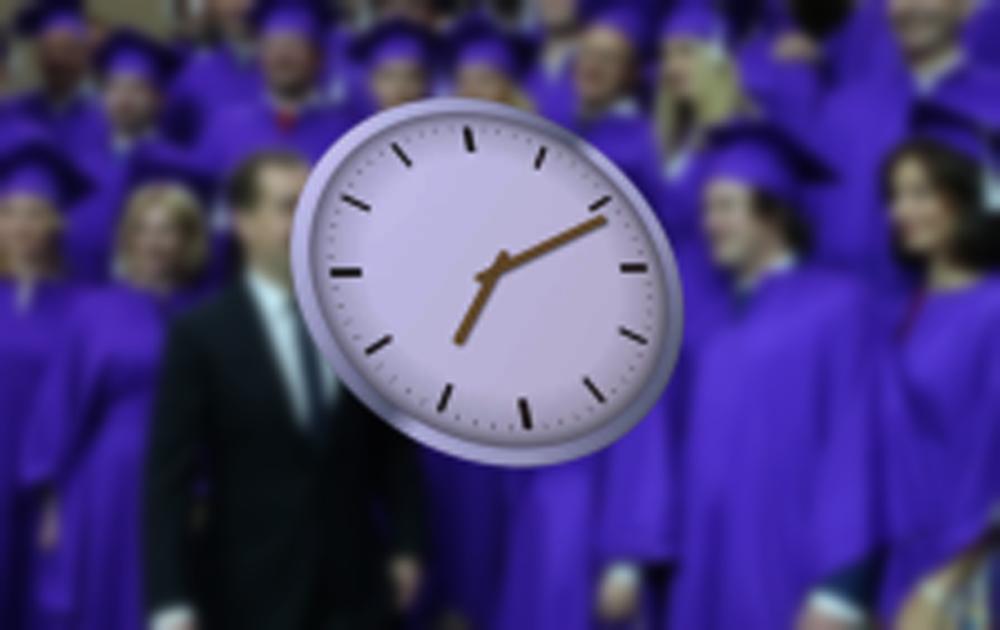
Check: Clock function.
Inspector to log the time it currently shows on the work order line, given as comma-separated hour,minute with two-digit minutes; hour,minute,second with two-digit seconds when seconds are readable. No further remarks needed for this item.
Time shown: 7,11
